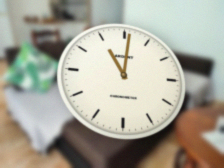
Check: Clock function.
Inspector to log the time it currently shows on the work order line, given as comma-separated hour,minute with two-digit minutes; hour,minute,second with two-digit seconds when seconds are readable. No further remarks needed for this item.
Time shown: 11,01
